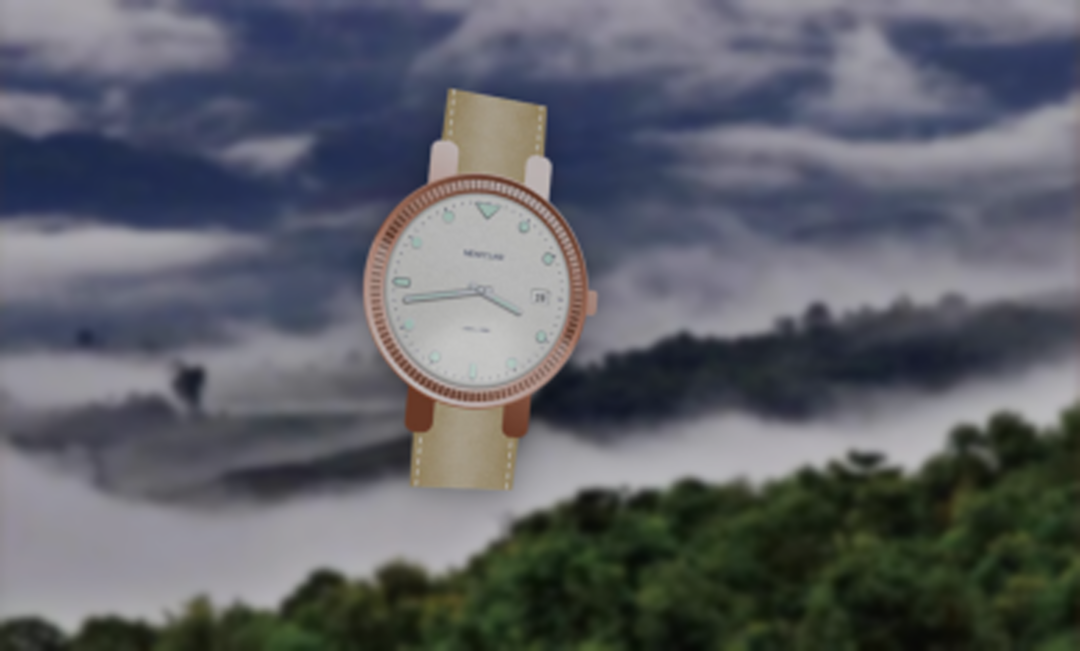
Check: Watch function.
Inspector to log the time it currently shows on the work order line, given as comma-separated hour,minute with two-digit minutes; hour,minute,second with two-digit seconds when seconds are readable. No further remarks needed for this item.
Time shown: 3,43
